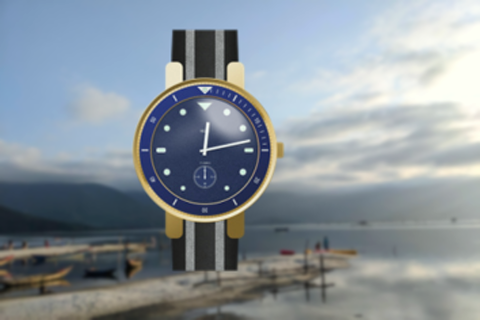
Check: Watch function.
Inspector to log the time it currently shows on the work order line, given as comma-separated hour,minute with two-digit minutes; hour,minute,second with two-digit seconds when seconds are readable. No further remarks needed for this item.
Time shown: 12,13
